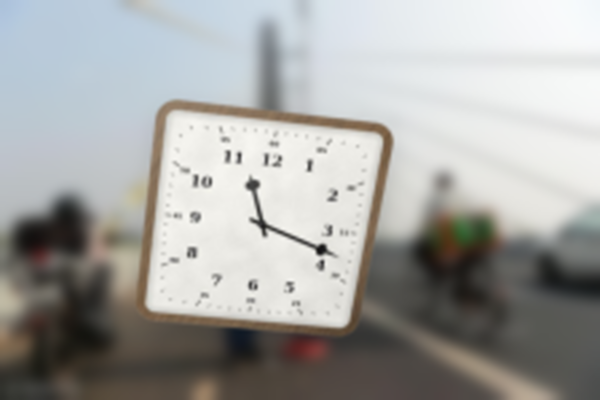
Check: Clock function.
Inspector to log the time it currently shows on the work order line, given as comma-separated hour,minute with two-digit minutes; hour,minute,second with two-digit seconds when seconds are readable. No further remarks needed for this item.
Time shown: 11,18
